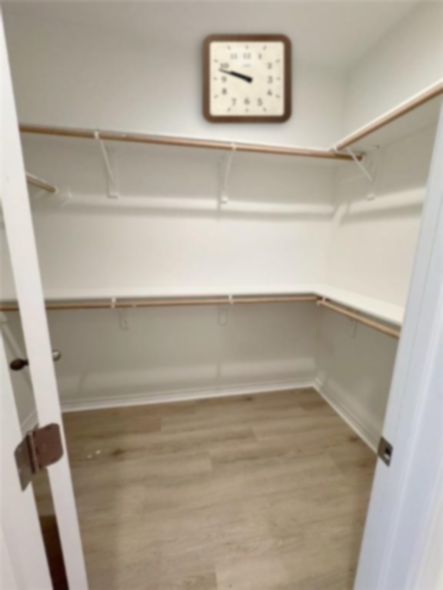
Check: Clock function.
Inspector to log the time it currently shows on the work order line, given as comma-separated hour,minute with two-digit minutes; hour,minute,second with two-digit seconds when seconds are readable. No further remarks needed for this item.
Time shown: 9,48
